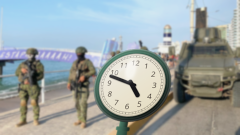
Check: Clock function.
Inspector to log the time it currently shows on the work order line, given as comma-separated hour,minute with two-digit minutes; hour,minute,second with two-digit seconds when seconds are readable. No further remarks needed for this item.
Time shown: 4,48
